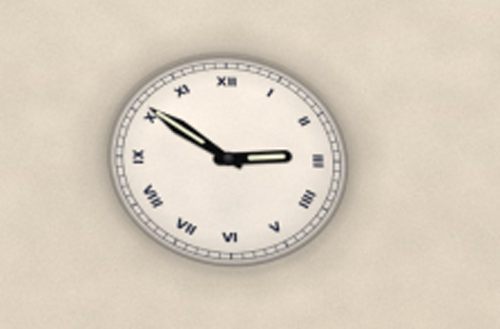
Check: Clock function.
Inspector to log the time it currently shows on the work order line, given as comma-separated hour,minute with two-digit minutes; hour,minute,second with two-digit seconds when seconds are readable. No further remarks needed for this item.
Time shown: 2,51
